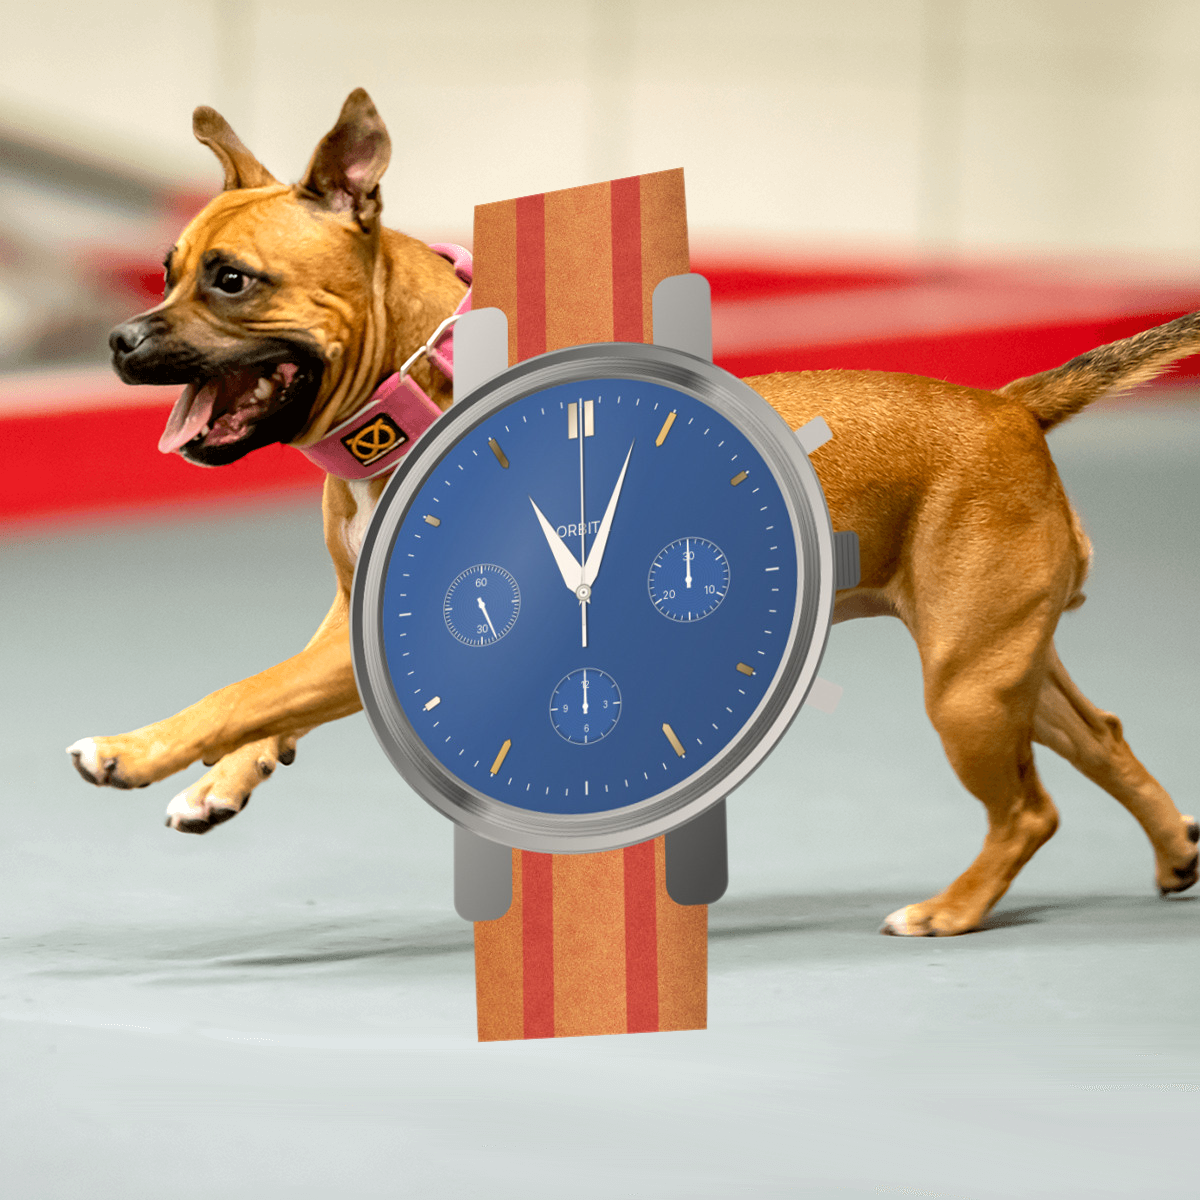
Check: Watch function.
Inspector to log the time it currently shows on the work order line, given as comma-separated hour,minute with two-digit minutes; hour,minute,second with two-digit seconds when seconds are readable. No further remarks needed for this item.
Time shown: 11,03,26
